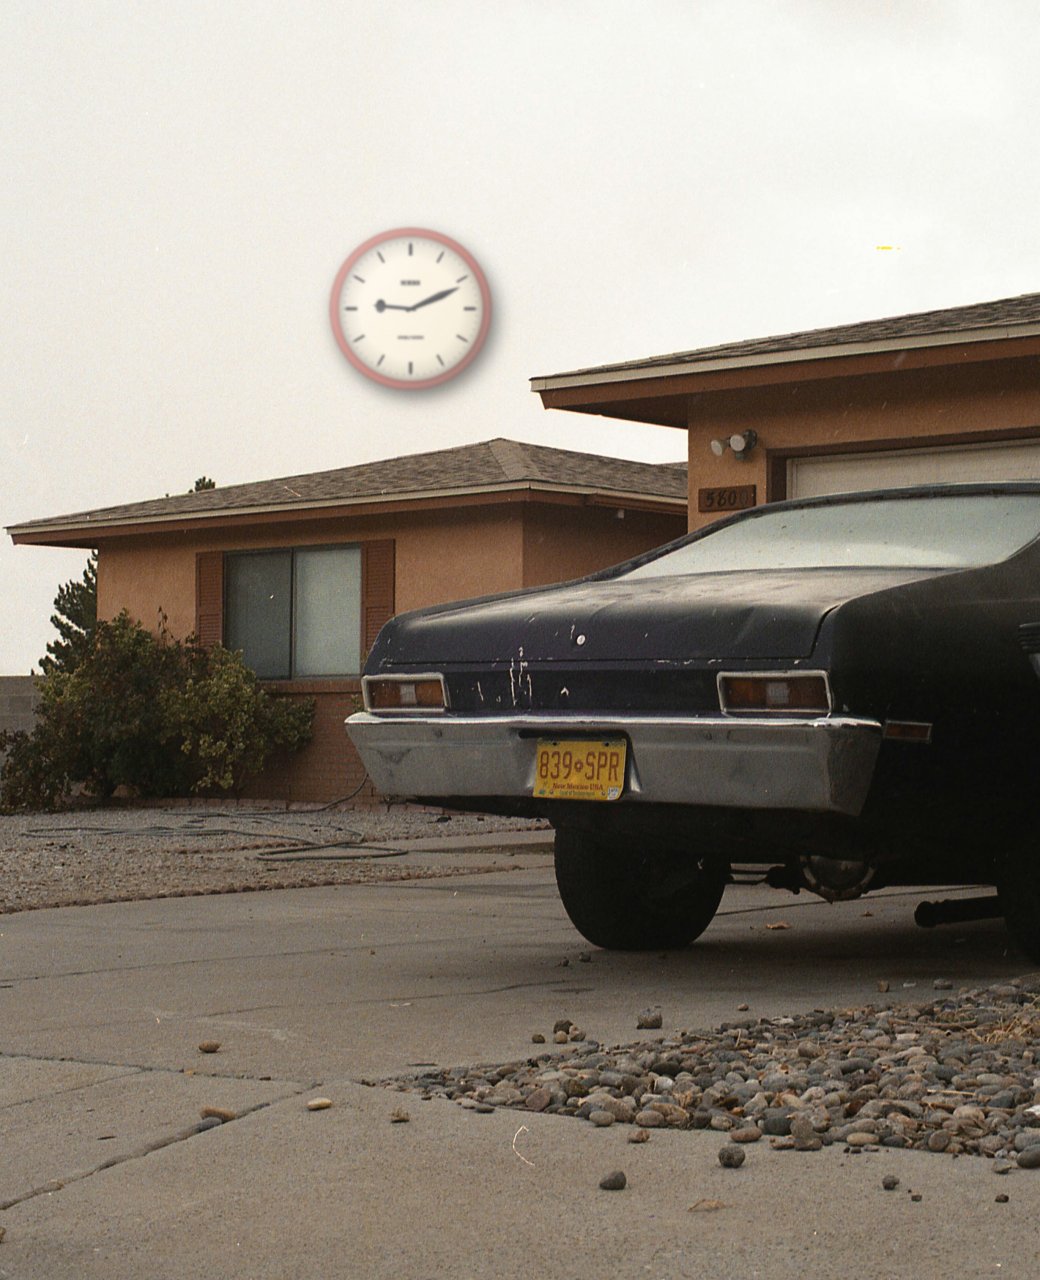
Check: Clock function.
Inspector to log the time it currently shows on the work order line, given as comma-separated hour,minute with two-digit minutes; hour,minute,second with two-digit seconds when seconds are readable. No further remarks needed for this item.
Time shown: 9,11
